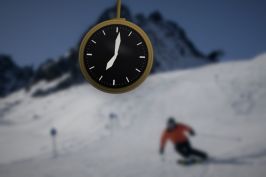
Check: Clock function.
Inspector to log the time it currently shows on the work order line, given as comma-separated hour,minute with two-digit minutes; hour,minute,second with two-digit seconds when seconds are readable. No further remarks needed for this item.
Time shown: 7,01
